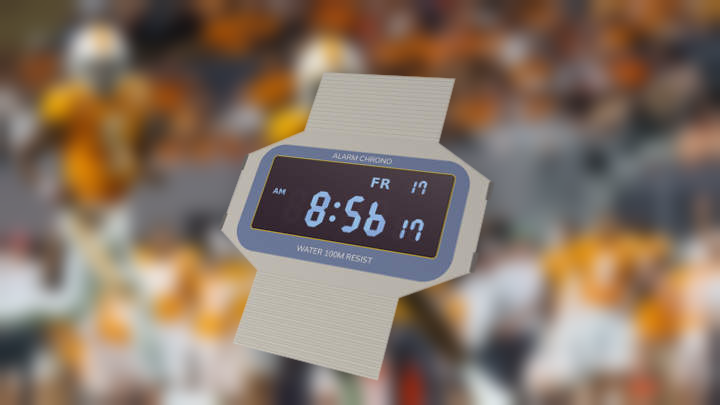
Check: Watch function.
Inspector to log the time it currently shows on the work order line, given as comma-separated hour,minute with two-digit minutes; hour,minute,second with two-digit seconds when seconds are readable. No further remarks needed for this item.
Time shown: 8,56,17
